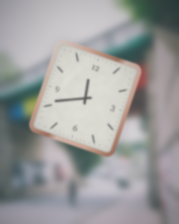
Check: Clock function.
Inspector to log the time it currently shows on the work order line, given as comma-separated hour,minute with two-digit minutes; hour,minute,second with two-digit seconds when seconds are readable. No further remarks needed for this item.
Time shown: 11,41
